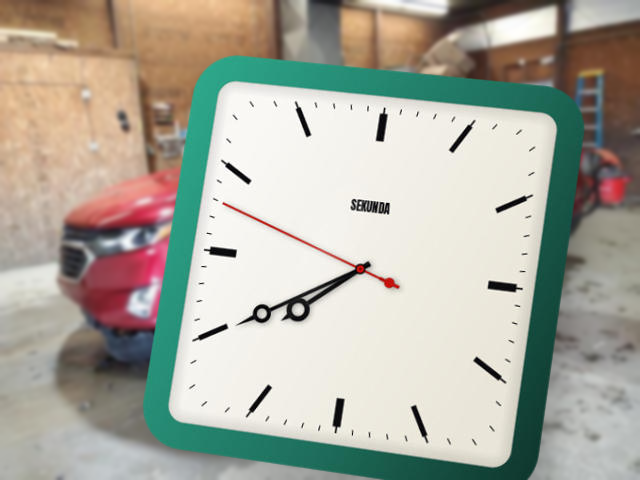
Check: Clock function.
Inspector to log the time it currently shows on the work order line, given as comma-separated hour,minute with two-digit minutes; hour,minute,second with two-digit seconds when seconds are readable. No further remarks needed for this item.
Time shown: 7,39,48
